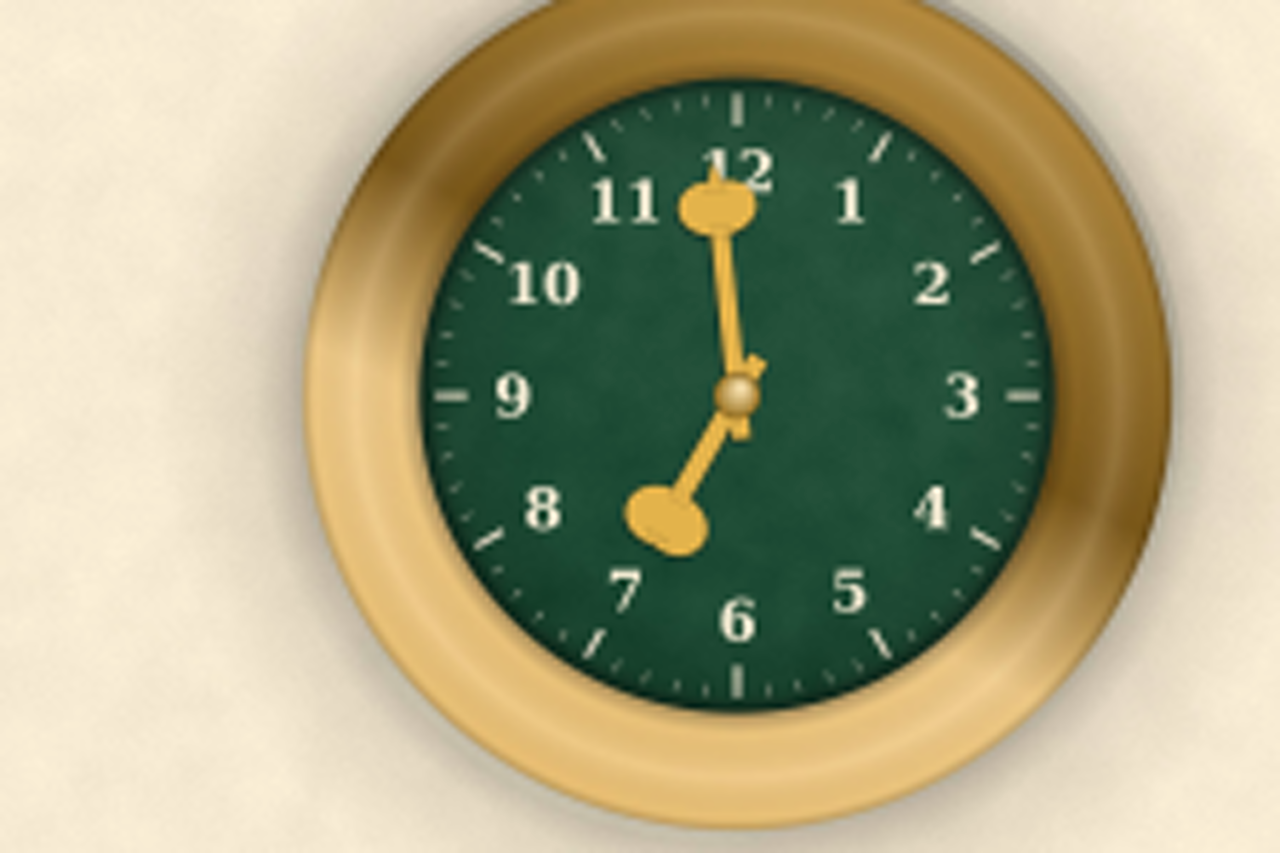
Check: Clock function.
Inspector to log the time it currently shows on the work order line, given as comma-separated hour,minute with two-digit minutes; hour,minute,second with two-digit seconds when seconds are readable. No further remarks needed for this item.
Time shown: 6,59
